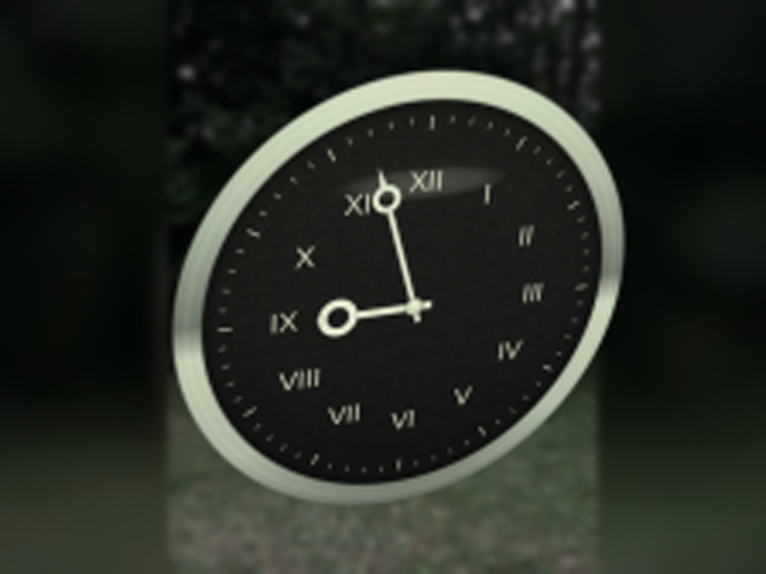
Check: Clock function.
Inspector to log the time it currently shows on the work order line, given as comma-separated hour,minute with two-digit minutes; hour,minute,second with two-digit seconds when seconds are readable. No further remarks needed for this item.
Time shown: 8,57
